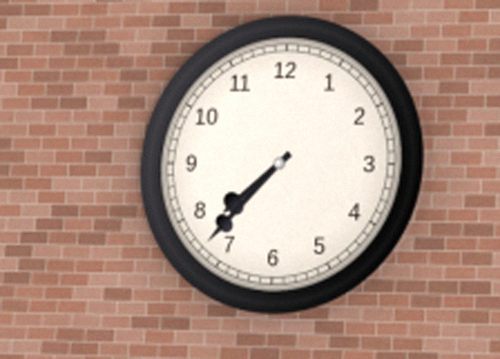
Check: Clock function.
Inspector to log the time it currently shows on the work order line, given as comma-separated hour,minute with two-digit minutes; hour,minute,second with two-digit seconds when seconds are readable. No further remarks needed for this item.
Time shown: 7,37
